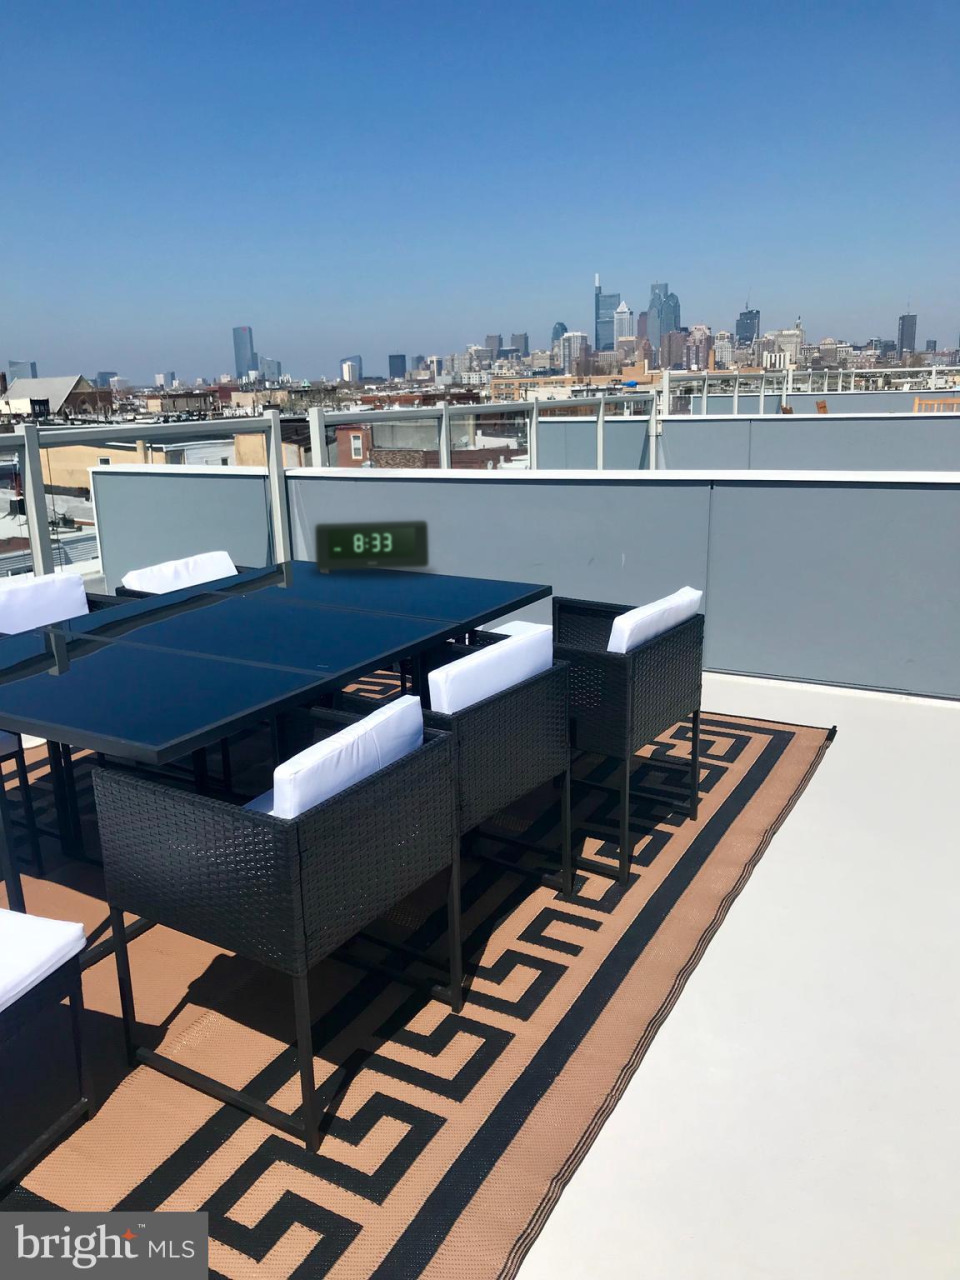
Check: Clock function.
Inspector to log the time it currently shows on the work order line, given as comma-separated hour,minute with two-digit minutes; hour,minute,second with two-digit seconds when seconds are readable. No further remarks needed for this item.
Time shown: 8,33
